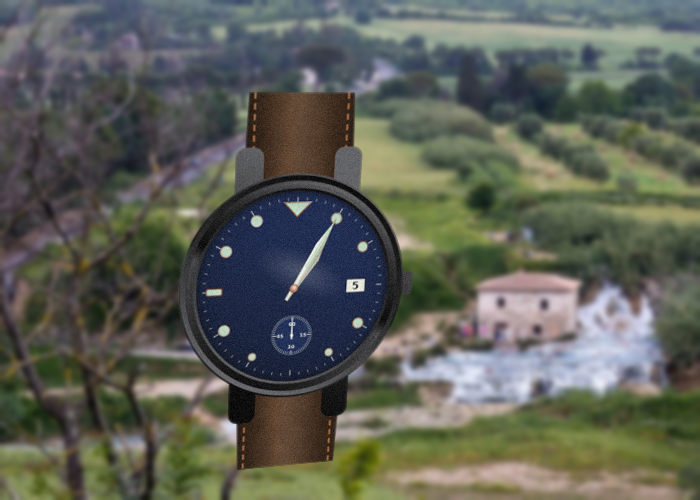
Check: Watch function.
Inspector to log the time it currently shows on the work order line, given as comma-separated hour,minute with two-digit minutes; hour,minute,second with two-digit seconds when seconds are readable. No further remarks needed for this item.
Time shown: 1,05
